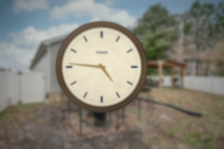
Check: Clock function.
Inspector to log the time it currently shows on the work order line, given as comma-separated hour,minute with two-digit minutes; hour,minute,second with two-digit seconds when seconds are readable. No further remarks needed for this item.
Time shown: 4,46
